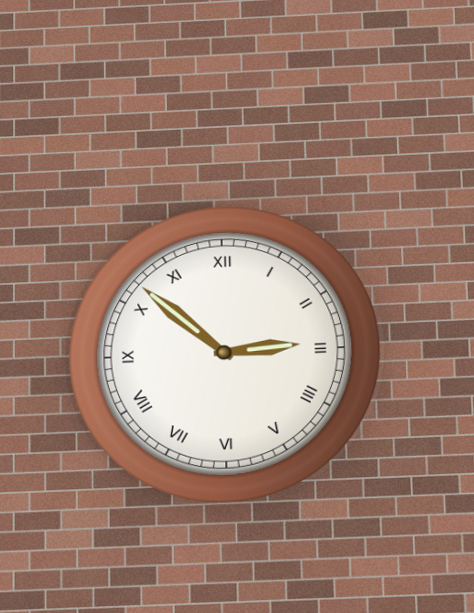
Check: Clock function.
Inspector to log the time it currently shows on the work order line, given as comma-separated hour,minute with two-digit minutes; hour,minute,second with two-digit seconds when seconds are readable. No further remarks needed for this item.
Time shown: 2,52
